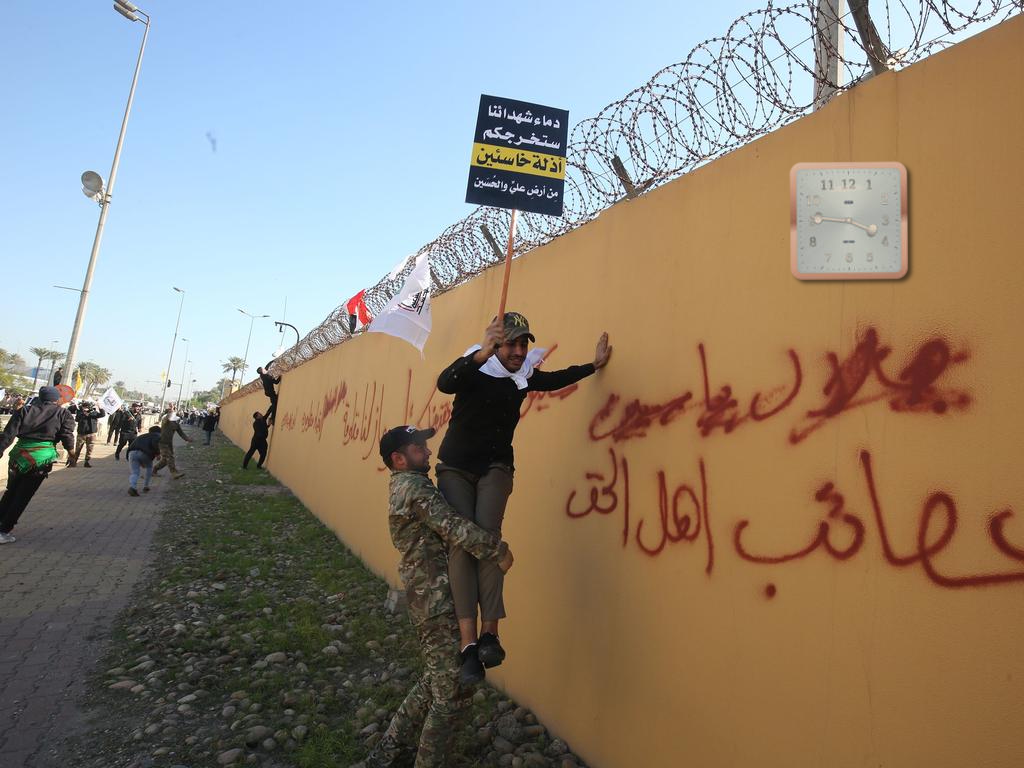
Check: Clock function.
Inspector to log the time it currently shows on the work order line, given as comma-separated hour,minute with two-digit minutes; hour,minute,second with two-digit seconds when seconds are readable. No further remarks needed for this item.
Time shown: 3,46
